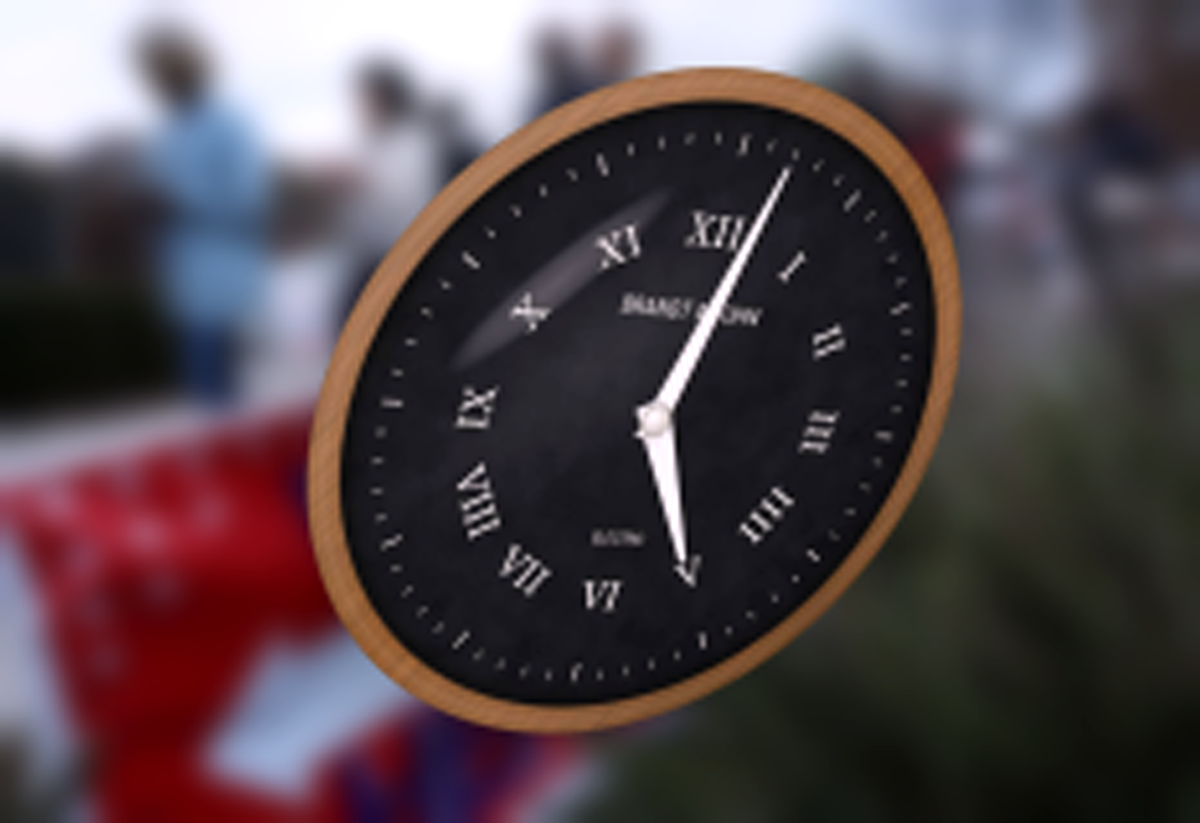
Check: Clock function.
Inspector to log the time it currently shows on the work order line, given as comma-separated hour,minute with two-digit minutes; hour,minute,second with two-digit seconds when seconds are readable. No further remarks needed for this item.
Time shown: 5,02
